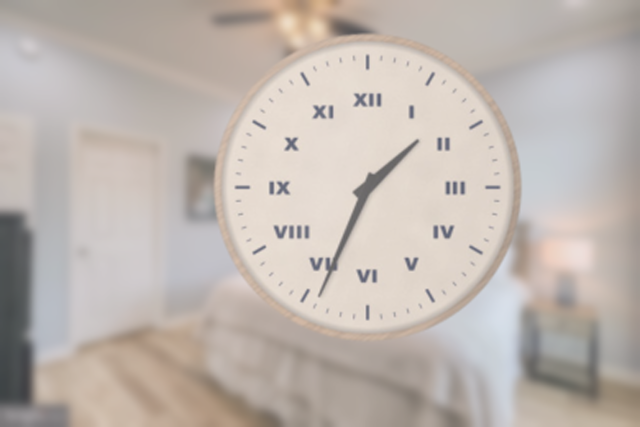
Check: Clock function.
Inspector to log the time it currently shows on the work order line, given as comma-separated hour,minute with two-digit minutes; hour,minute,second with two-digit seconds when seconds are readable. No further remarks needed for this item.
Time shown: 1,34
